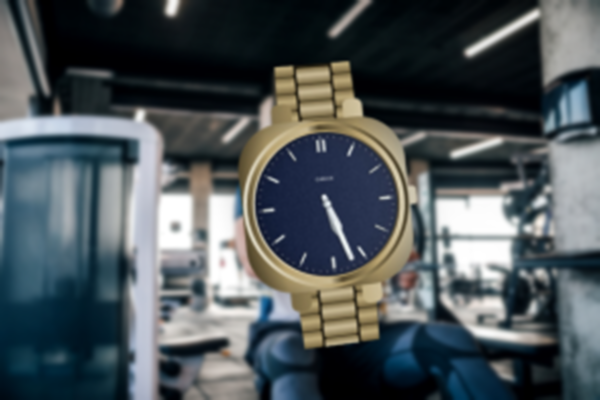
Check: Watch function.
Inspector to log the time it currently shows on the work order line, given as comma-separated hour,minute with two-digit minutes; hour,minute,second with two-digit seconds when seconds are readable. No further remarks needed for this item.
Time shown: 5,27
